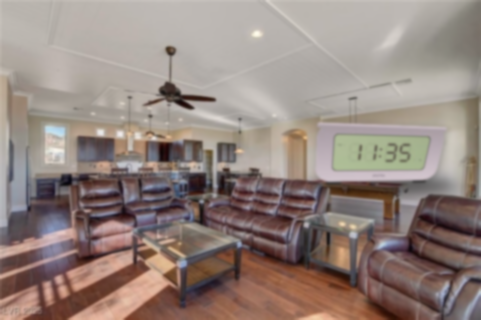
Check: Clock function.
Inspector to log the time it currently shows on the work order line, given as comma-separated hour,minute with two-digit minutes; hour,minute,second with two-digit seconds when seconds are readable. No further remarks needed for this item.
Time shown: 11,35
